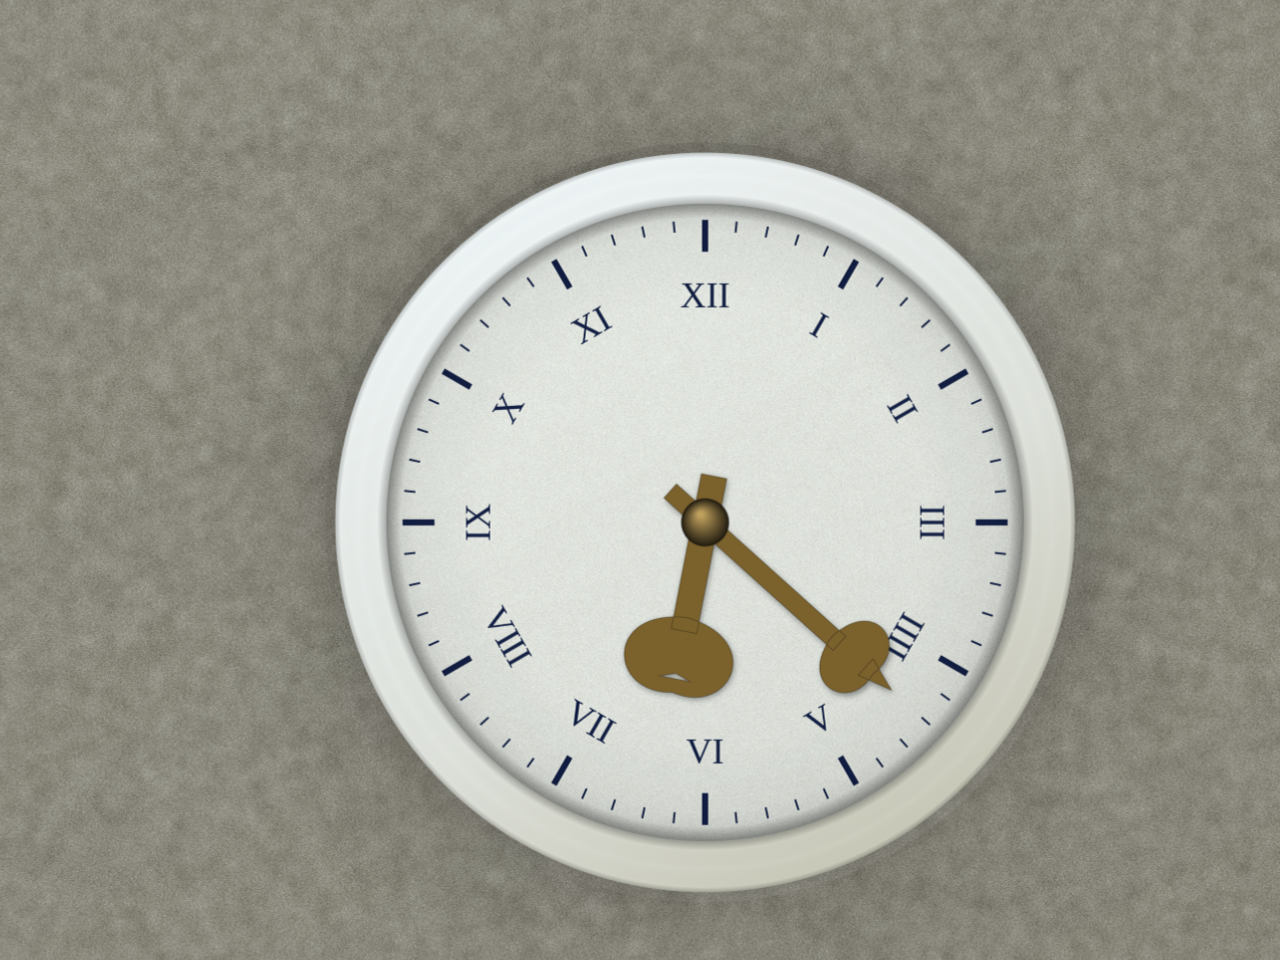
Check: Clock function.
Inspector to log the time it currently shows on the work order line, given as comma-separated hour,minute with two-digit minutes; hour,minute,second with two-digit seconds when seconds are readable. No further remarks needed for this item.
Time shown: 6,22
